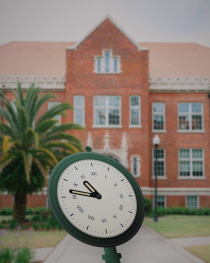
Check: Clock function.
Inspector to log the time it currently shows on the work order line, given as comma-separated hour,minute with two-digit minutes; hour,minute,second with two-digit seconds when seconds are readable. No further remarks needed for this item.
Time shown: 10,47
